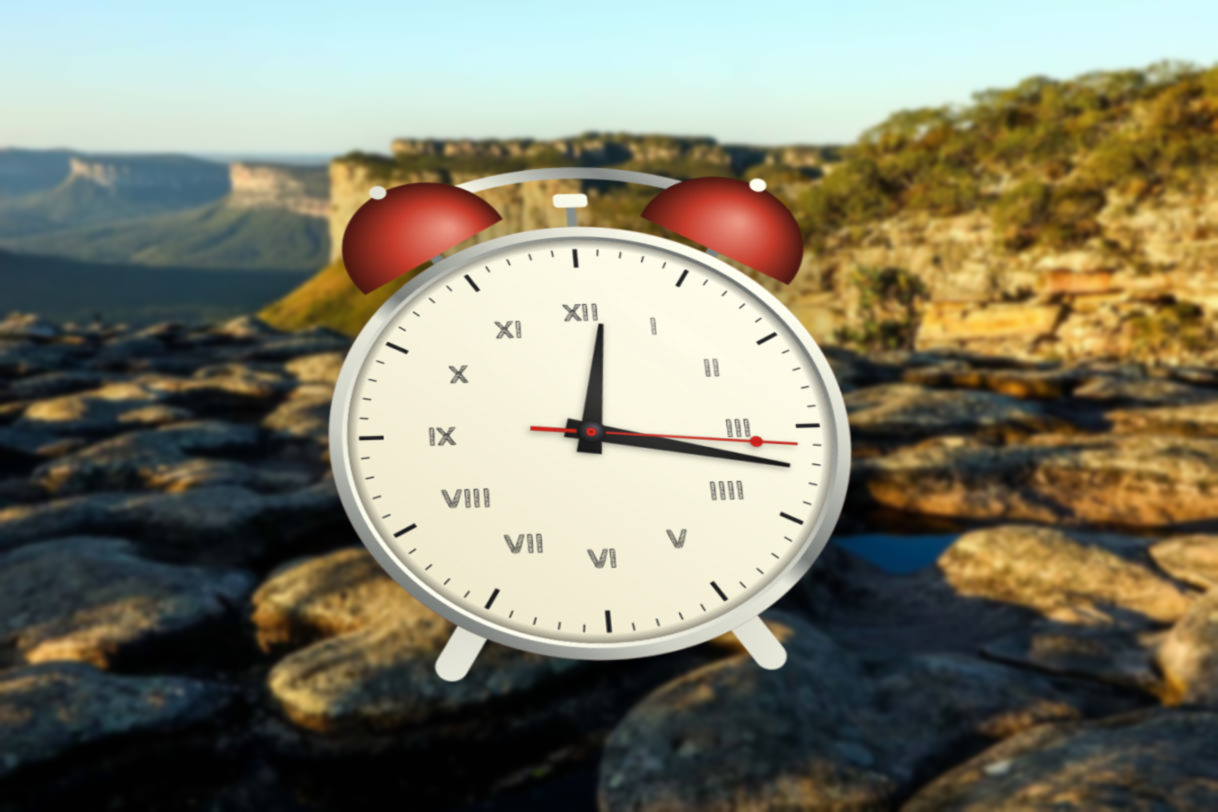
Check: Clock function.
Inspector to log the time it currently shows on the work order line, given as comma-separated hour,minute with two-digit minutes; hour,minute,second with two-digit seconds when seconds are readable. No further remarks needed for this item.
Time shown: 12,17,16
